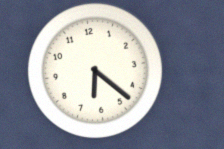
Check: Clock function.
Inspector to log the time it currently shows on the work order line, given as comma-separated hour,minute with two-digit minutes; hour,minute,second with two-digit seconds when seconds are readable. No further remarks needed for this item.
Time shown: 6,23
